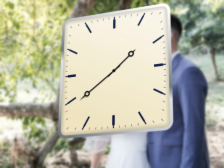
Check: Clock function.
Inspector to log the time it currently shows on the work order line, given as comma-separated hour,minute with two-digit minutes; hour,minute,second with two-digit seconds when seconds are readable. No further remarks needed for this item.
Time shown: 1,39
